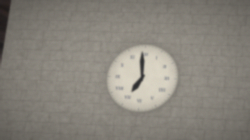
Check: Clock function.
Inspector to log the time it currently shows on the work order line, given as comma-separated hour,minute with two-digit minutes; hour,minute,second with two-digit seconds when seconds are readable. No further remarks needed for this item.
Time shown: 6,59
